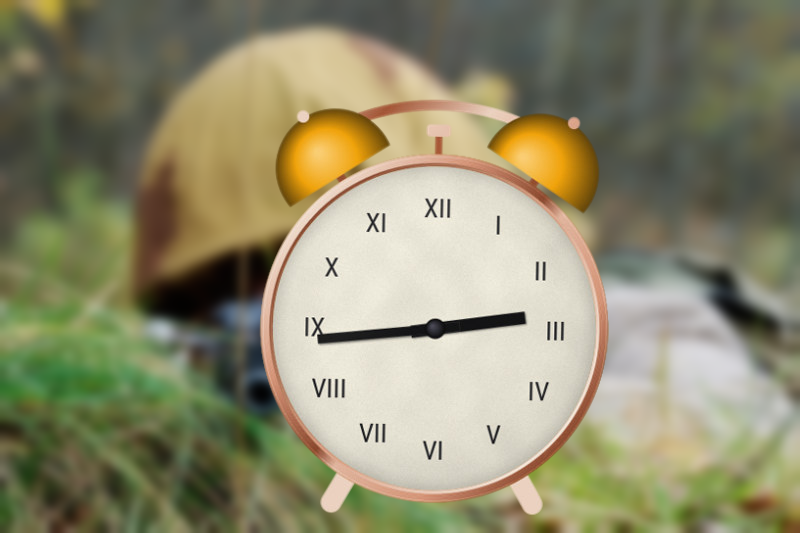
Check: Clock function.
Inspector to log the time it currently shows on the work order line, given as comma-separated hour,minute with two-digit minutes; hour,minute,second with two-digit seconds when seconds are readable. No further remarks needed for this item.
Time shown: 2,44
